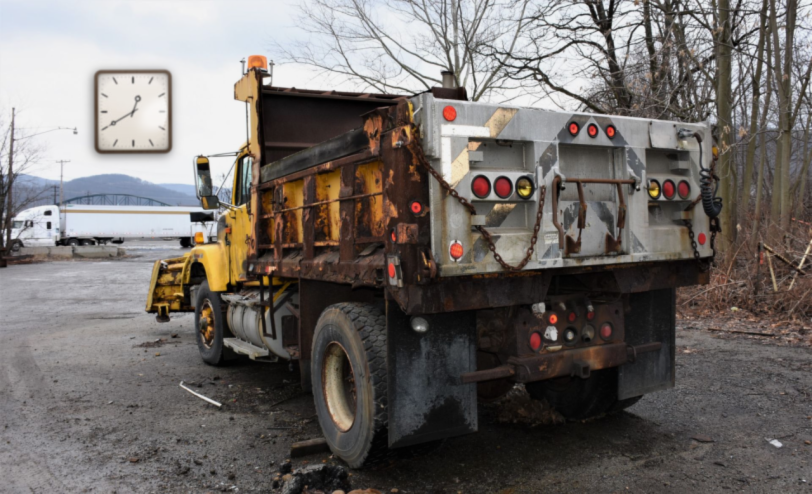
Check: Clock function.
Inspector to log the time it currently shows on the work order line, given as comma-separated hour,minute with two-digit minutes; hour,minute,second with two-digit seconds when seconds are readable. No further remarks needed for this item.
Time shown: 12,40
